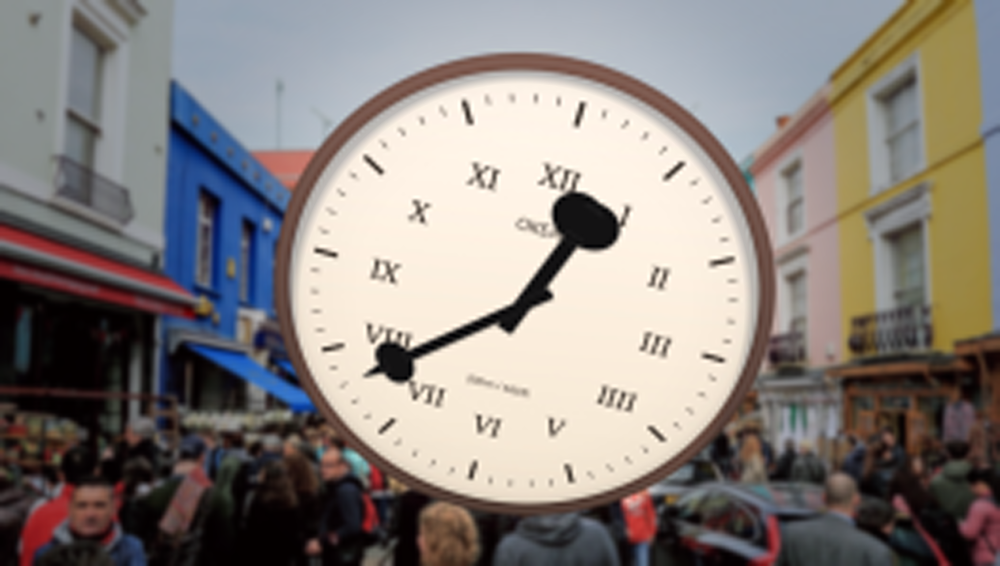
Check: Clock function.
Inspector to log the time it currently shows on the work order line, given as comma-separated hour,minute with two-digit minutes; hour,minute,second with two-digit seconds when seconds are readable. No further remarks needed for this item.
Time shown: 12,38
